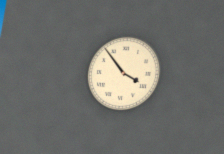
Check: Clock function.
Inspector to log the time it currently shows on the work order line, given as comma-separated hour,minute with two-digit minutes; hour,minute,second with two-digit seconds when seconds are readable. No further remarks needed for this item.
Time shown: 3,53
